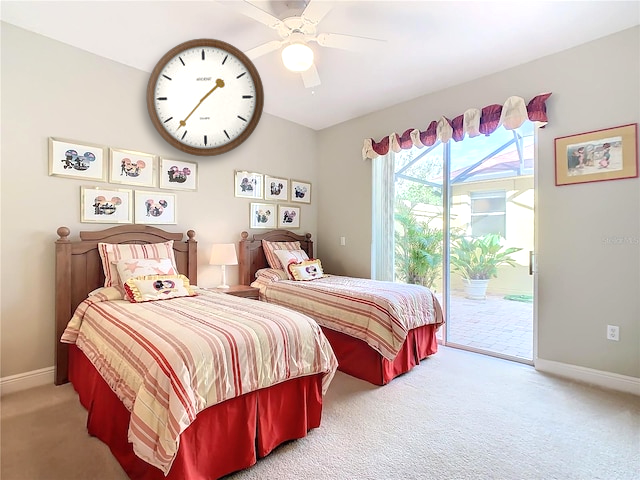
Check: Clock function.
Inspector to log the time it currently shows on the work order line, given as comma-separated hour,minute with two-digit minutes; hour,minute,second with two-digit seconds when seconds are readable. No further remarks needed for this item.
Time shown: 1,37
